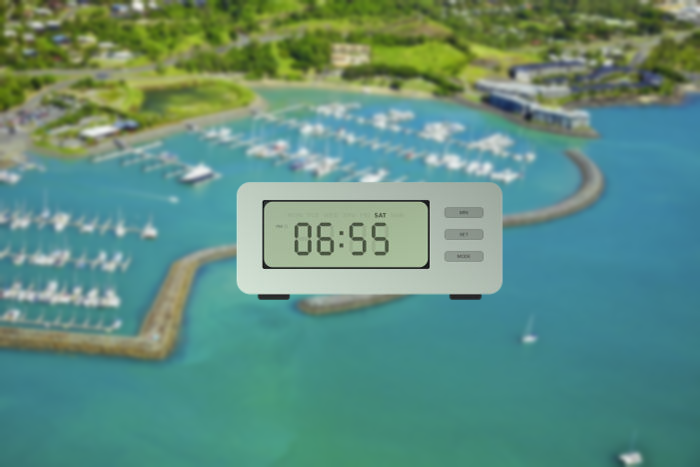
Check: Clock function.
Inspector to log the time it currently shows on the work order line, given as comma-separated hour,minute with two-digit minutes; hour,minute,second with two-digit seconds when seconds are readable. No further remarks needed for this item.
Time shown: 6,55
